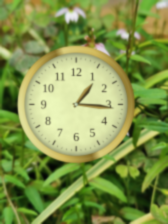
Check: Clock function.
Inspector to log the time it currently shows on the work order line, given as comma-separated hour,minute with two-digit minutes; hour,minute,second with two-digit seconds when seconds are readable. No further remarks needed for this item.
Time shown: 1,16
